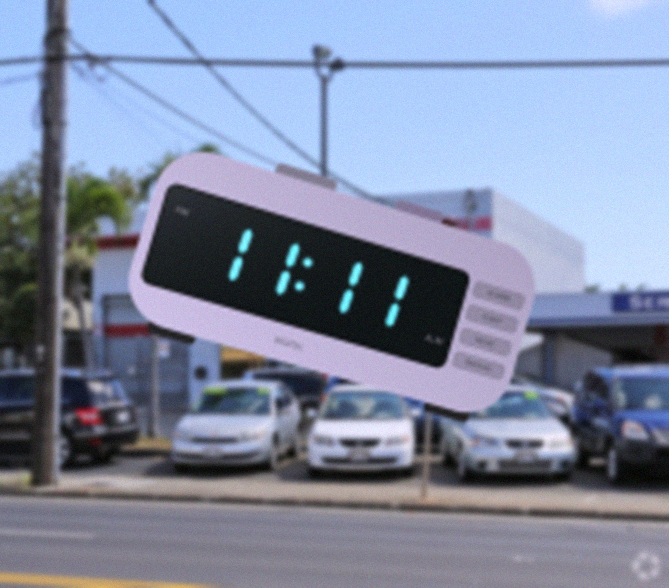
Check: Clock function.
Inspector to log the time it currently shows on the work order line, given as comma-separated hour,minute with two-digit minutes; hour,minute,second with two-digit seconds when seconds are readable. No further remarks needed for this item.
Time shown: 11,11
